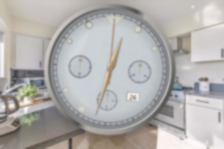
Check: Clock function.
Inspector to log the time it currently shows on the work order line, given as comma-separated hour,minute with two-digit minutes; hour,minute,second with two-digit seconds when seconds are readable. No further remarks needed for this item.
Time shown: 12,32
